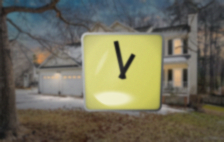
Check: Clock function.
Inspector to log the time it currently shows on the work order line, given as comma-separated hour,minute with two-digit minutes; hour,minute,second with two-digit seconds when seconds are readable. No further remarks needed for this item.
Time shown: 12,58
